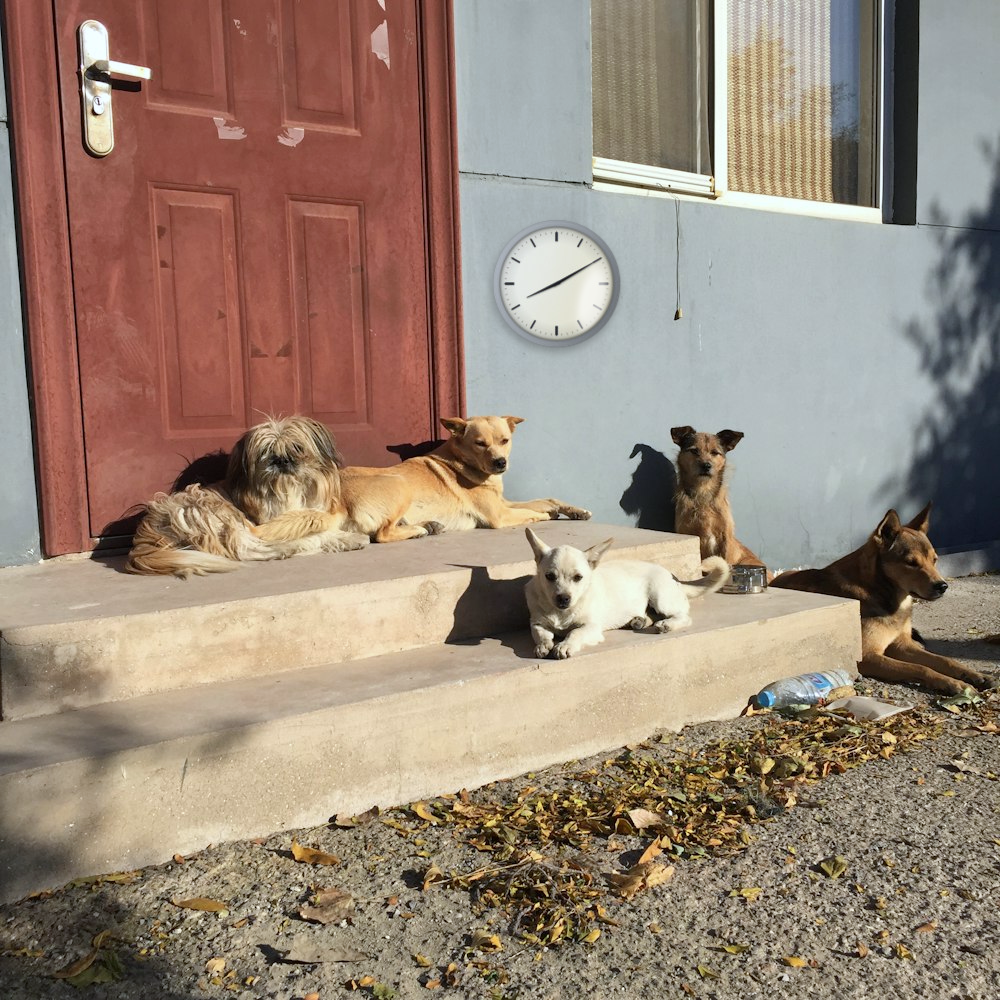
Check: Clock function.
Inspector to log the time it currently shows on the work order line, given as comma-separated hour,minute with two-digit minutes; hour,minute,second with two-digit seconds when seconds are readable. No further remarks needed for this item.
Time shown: 8,10
